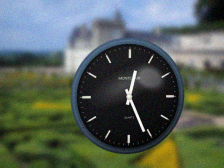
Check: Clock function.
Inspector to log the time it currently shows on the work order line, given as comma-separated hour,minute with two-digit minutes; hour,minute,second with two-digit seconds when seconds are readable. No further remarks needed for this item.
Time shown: 12,26
